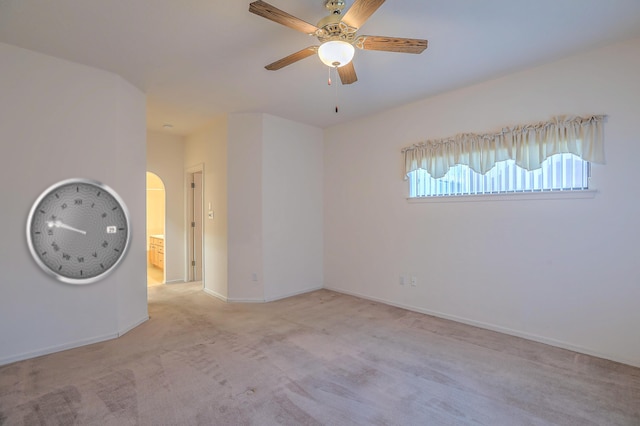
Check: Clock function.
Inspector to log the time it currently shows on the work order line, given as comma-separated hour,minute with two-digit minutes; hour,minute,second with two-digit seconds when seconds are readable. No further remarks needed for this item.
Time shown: 9,48
